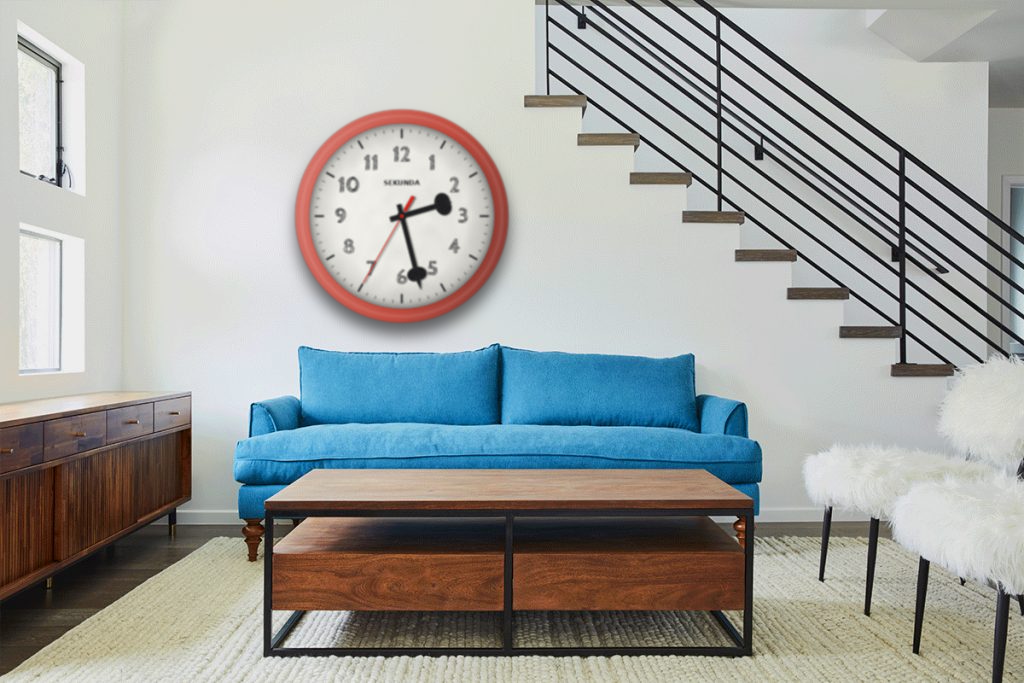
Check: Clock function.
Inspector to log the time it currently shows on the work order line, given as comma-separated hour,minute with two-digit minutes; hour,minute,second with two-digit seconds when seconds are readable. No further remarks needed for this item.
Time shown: 2,27,35
